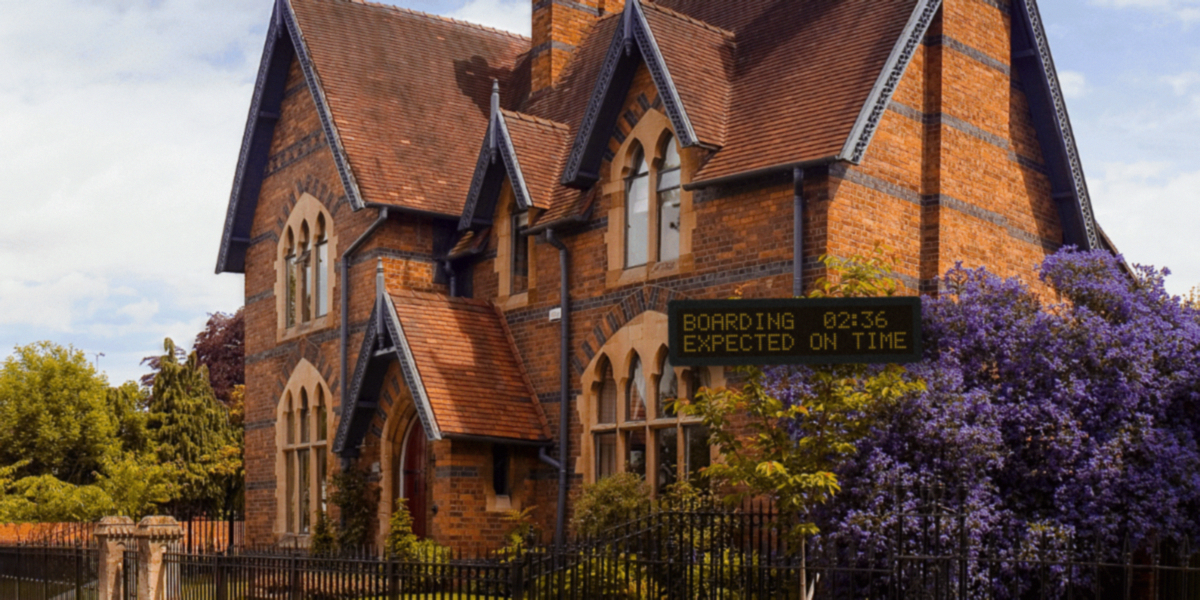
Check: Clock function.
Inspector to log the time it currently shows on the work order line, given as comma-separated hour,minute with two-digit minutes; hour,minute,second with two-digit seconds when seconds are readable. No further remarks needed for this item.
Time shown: 2,36
